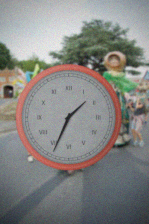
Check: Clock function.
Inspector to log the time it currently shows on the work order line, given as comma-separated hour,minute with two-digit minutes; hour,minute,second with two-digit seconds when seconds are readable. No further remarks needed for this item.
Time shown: 1,34
